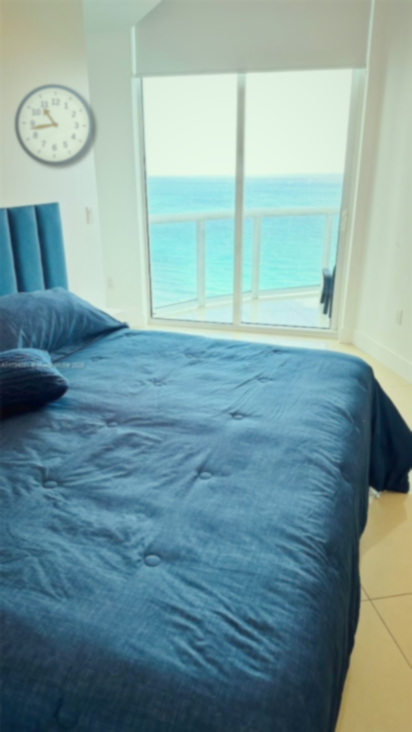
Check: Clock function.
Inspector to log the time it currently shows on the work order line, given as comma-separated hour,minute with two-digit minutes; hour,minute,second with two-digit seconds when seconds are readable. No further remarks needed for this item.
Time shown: 10,43
